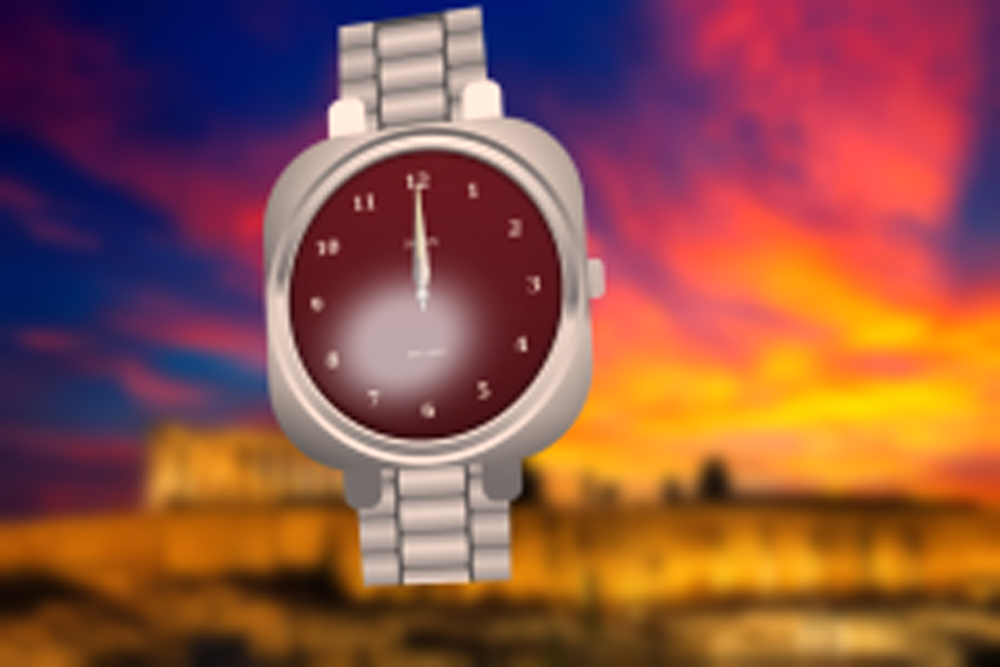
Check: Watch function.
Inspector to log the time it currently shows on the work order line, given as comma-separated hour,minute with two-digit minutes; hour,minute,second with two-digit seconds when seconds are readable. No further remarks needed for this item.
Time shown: 12,00
